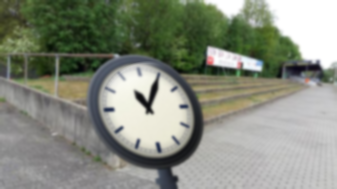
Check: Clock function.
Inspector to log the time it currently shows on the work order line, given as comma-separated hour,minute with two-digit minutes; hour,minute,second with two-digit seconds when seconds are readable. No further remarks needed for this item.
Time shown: 11,05
